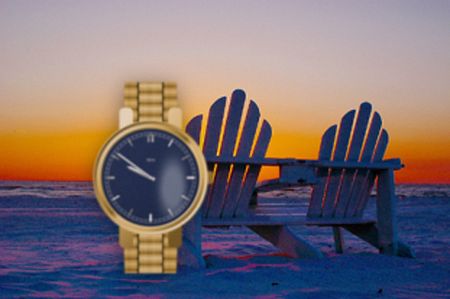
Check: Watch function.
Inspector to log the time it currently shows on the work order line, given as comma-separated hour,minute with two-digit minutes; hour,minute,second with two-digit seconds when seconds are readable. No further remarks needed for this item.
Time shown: 9,51
